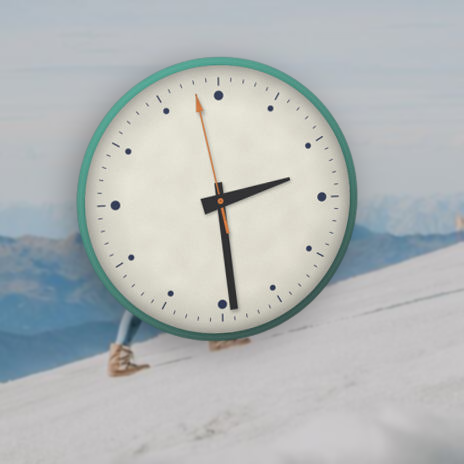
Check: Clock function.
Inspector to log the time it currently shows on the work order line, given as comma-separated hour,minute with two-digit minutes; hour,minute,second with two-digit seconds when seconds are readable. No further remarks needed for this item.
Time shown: 2,28,58
